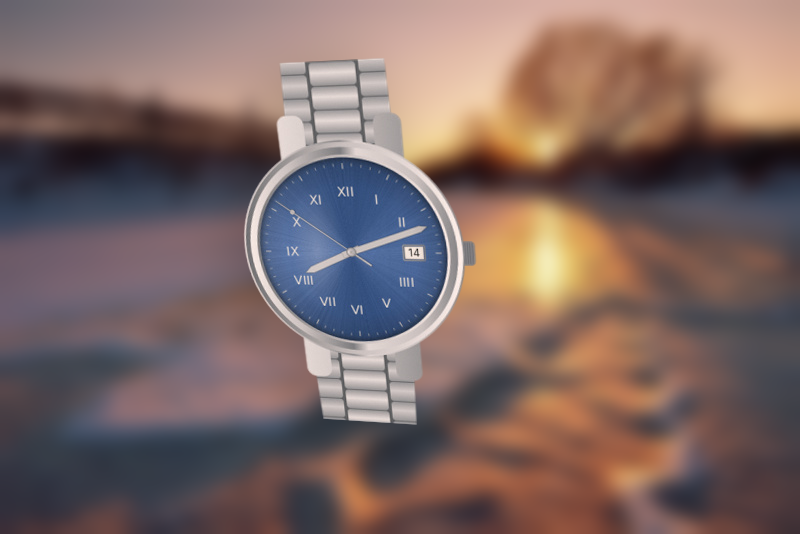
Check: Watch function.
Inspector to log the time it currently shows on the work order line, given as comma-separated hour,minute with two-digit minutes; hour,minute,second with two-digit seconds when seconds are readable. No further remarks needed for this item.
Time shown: 8,11,51
